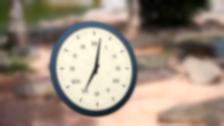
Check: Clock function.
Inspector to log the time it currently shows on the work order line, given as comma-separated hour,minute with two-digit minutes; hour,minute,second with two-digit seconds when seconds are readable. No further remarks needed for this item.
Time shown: 7,02
